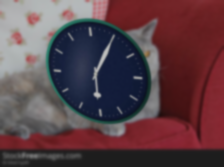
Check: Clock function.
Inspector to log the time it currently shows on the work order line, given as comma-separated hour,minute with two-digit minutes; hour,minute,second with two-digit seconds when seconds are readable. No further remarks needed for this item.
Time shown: 6,05
